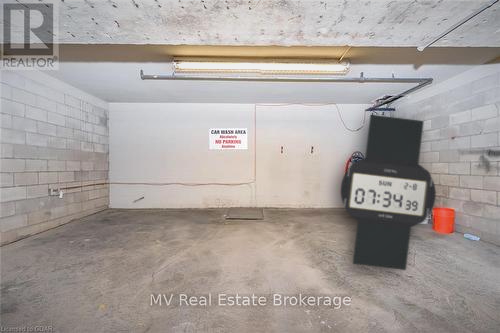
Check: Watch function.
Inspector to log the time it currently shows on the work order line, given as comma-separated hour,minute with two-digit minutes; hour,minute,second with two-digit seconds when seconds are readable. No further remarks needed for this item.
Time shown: 7,34,39
